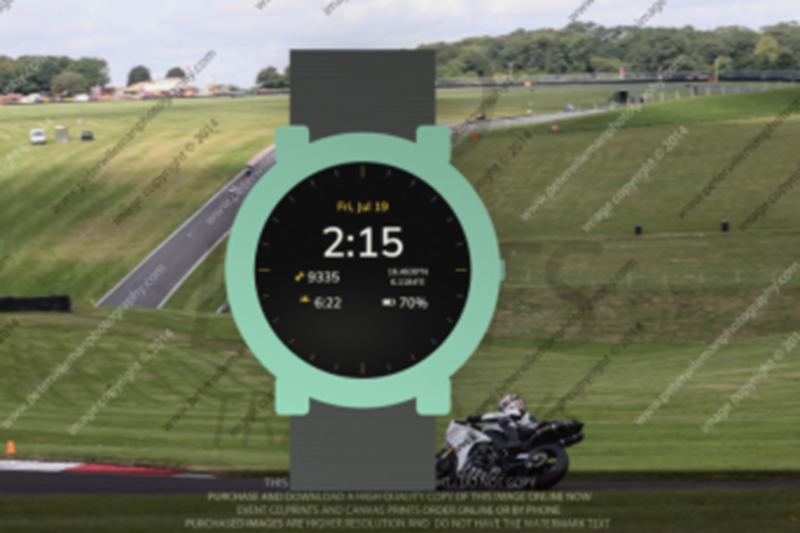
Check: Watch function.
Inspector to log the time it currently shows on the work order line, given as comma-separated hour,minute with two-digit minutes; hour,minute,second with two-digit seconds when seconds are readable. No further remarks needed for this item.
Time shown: 2,15
